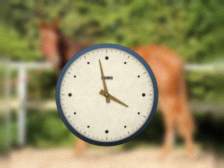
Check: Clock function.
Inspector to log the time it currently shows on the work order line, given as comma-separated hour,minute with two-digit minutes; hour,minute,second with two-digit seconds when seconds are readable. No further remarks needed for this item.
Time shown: 3,58
